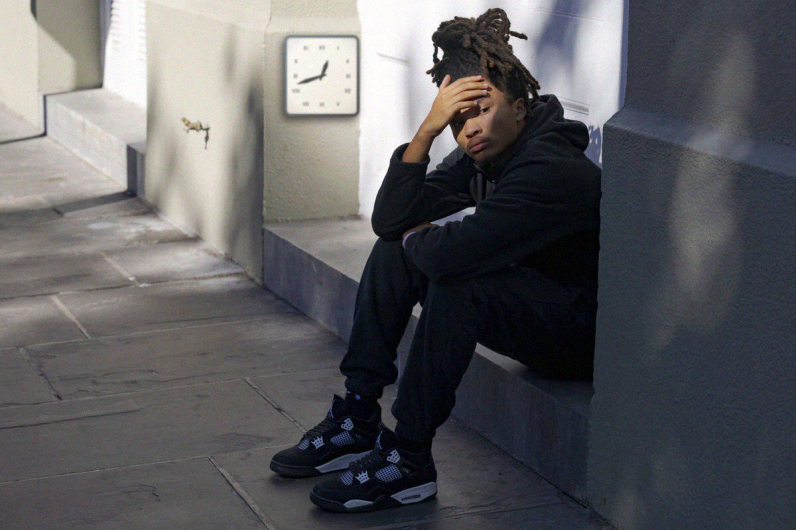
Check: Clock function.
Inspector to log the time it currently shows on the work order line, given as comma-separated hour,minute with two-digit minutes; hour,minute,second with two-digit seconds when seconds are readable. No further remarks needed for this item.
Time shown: 12,42
